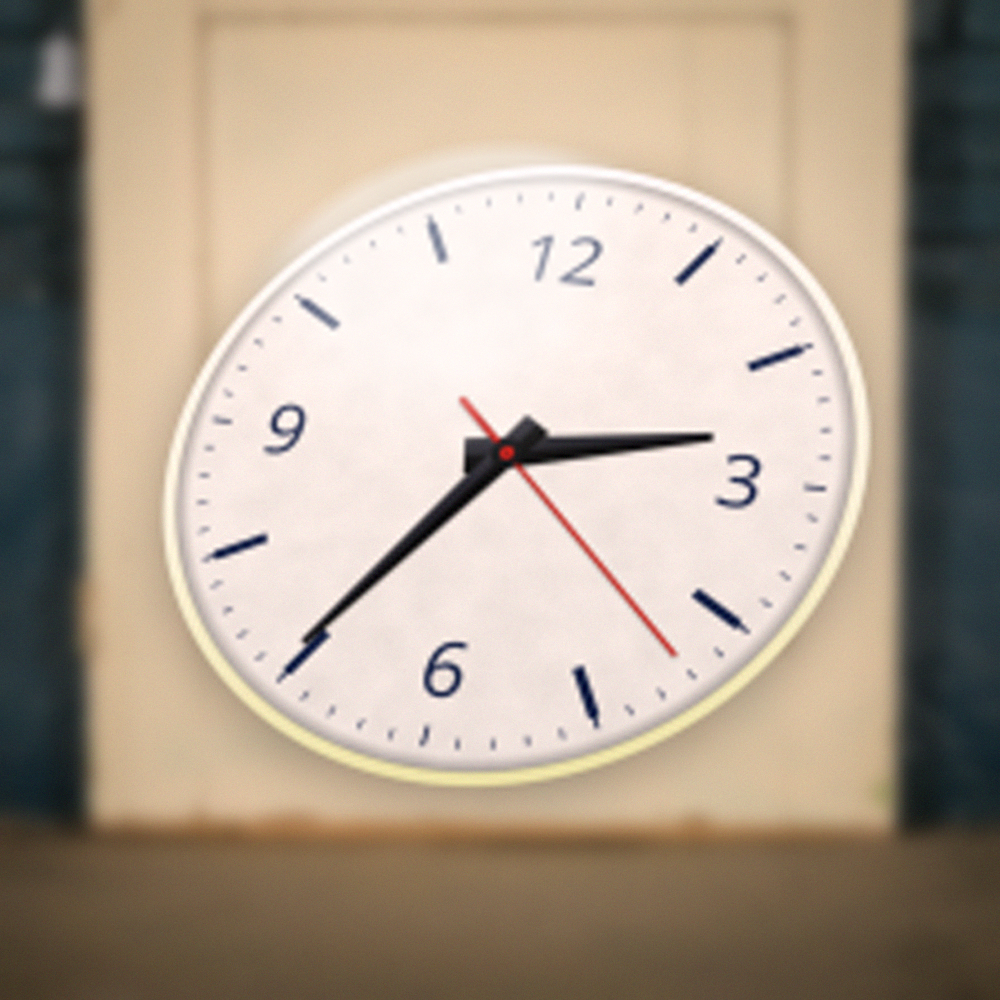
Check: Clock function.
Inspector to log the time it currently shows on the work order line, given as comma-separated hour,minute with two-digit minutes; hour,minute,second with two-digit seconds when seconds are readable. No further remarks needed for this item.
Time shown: 2,35,22
